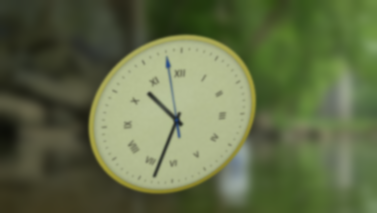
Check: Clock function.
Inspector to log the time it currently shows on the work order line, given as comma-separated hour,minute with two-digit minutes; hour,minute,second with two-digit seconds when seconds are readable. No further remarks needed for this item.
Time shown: 10,32,58
